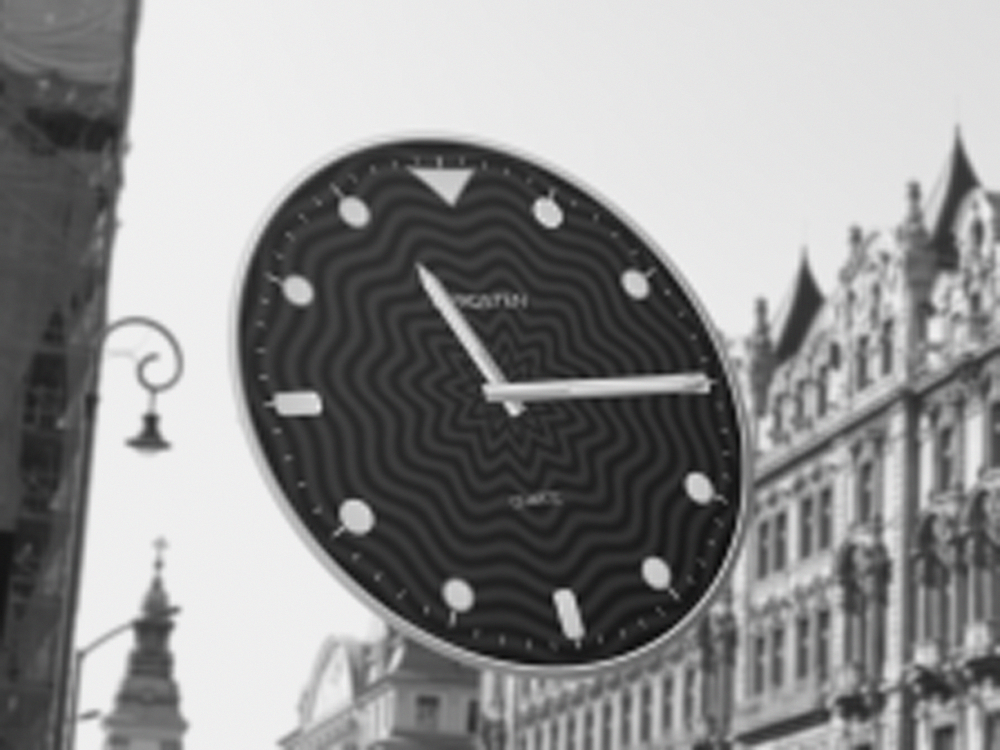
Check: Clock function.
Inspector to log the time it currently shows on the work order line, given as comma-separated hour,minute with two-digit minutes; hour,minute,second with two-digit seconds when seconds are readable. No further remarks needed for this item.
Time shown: 11,15
